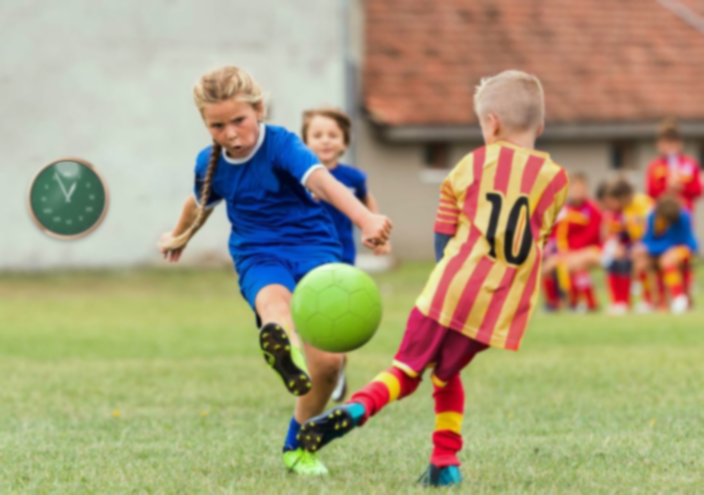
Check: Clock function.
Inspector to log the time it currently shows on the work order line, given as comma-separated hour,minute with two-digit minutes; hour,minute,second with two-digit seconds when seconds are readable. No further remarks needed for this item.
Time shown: 12,56
